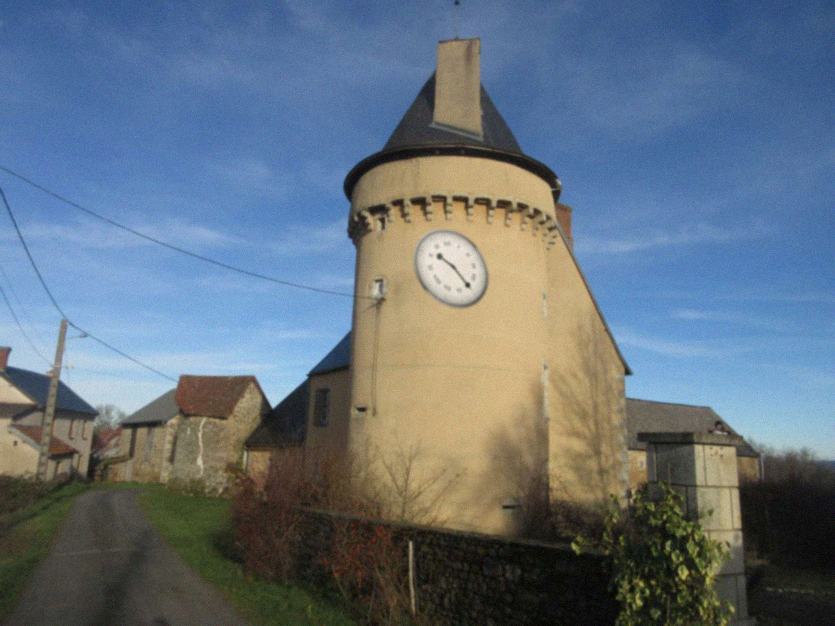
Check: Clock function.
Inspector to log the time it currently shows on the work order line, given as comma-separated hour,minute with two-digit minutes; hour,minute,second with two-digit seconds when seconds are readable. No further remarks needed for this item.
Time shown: 10,25
